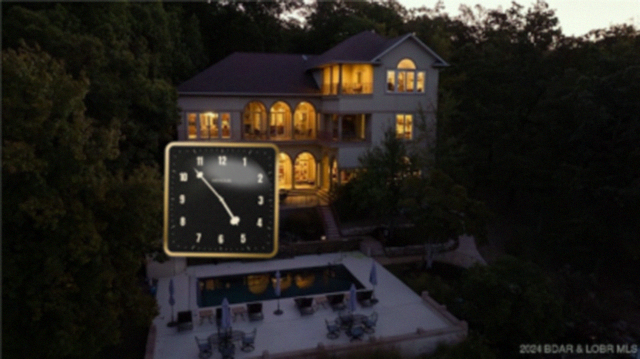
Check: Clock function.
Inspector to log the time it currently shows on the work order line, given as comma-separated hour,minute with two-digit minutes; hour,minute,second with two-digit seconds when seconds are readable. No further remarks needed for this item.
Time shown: 4,53
